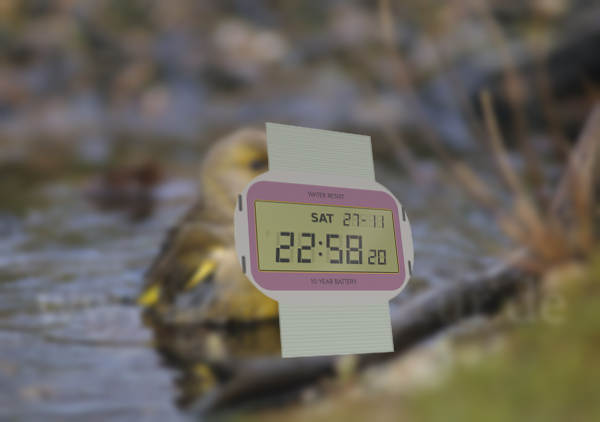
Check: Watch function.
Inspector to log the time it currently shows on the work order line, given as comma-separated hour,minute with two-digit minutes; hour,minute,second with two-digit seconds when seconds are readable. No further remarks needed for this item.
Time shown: 22,58,20
